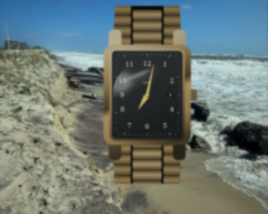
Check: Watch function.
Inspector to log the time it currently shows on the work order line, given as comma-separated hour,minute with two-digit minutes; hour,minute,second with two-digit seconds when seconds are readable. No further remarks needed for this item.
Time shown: 7,02
